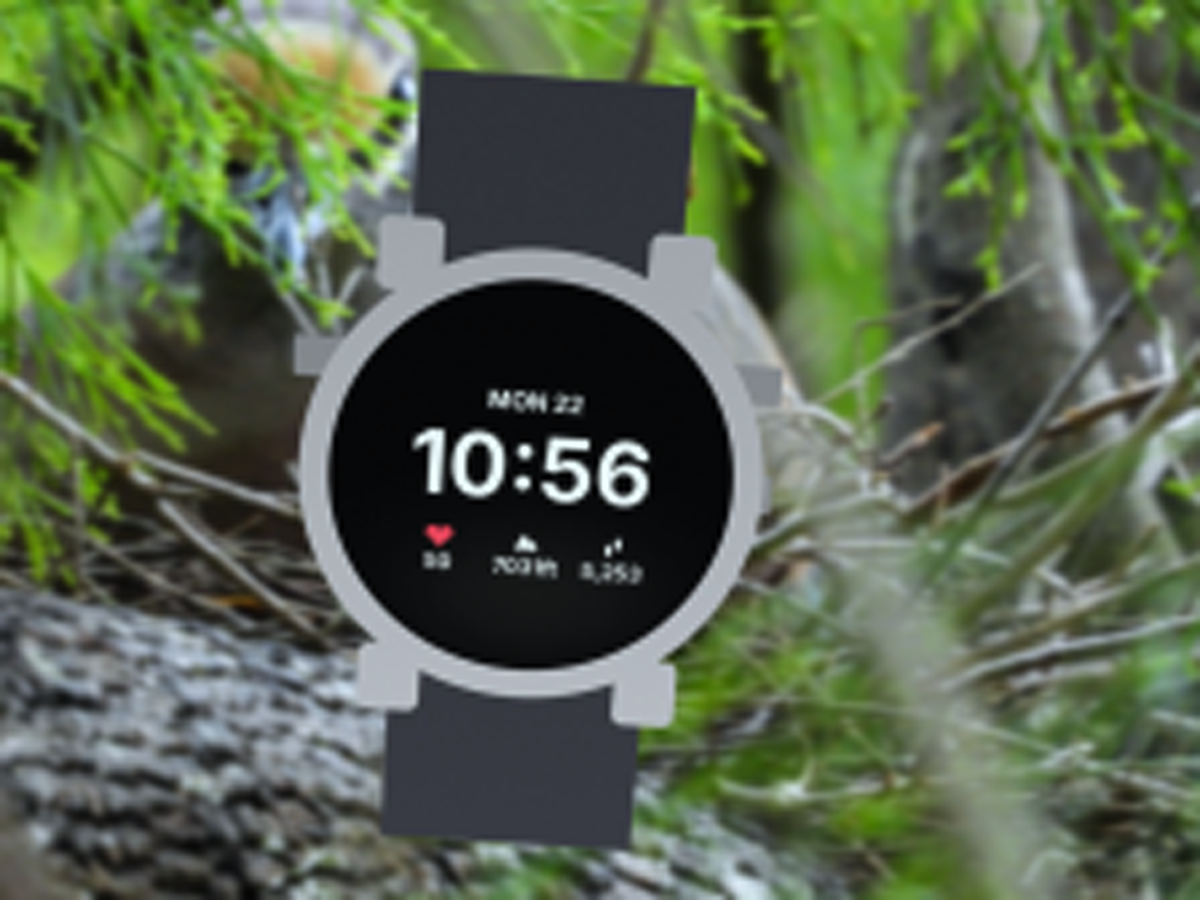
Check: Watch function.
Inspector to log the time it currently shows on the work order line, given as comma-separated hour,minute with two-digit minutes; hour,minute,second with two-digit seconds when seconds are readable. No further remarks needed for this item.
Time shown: 10,56
